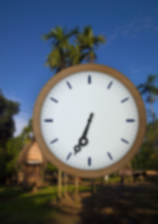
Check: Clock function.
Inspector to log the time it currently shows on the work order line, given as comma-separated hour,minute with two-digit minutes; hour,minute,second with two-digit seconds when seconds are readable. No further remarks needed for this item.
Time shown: 6,34
